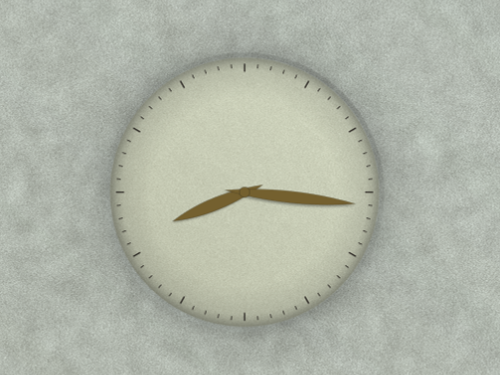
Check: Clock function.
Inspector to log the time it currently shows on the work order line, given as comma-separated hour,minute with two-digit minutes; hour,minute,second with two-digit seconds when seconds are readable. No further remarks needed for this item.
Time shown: 8,16
